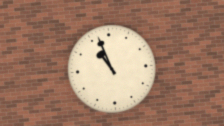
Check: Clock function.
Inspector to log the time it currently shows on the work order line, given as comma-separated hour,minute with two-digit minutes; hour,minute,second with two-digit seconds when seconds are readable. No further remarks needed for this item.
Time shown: 10,57
